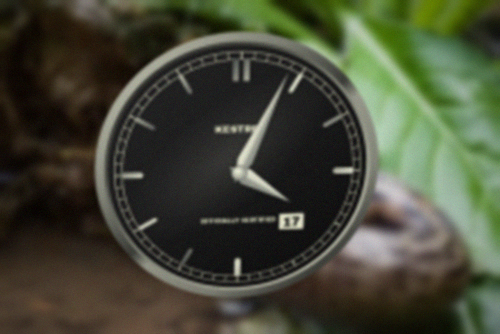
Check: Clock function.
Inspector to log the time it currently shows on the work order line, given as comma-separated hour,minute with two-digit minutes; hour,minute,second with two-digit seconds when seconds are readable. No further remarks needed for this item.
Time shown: 4,04
